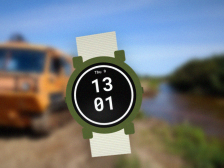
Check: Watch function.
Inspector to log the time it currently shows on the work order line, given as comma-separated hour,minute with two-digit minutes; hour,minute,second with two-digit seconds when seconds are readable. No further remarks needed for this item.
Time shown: 13,01
